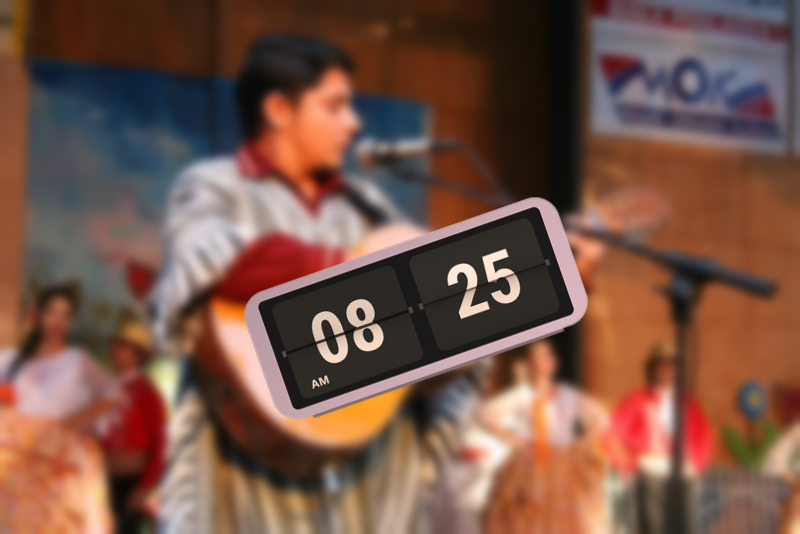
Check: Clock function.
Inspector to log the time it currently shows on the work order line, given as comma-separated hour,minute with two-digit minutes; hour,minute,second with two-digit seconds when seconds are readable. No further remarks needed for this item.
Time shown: 8,25
